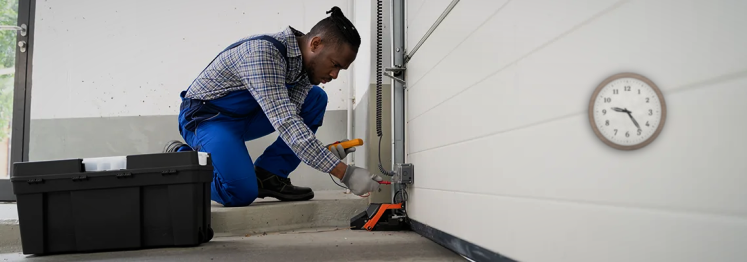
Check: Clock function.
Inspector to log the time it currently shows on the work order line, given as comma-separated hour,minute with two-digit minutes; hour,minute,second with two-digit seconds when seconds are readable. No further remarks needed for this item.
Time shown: 9,24
